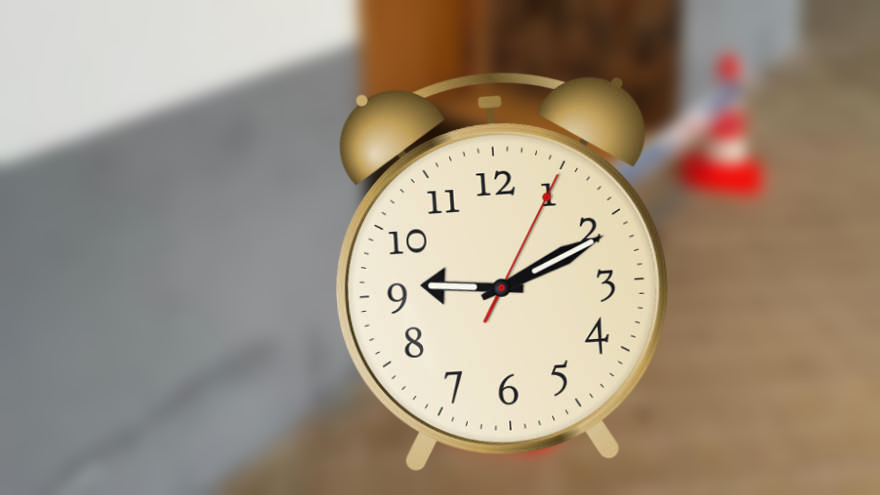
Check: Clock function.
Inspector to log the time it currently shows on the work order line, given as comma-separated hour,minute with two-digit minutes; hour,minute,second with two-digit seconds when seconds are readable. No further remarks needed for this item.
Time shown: 9,11,05
